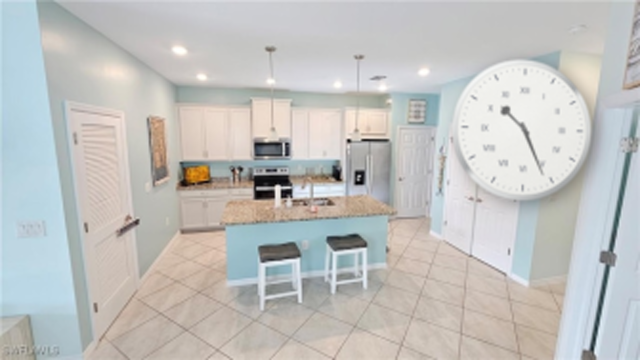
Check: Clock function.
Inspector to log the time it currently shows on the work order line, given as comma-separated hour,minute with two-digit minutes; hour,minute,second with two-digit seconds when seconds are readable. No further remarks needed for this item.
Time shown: 10,26
